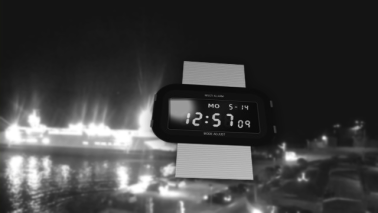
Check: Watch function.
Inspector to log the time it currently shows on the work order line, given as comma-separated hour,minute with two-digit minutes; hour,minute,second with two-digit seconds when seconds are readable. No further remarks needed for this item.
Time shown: 12,57,09
